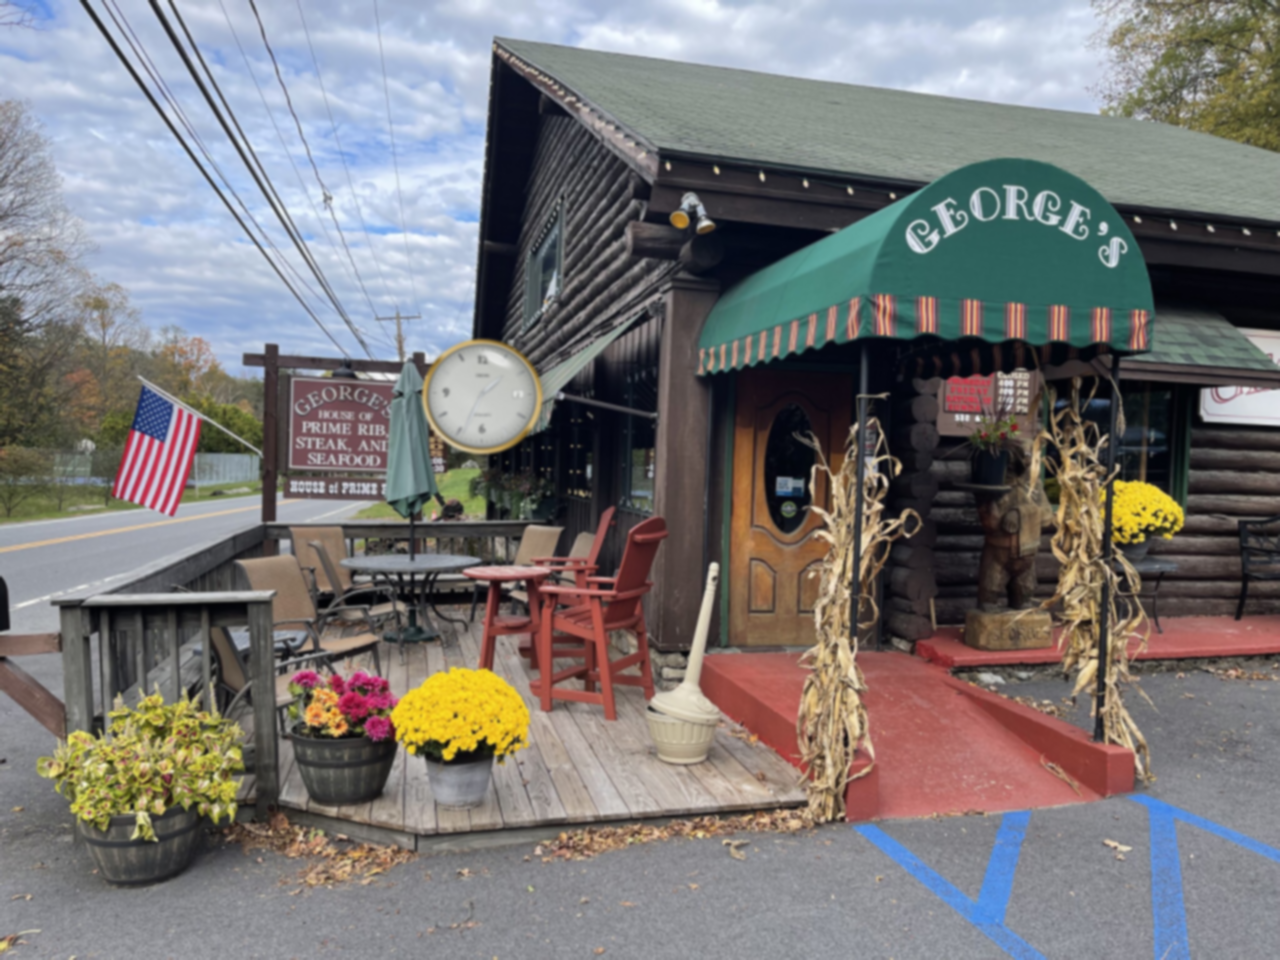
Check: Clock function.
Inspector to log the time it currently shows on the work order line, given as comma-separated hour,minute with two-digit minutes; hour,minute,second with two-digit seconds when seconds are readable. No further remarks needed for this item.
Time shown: 1,34
